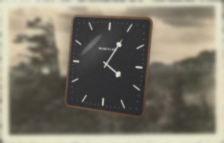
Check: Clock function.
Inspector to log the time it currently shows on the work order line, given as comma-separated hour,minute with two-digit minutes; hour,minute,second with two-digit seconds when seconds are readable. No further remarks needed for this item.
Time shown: 4,05
